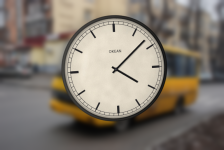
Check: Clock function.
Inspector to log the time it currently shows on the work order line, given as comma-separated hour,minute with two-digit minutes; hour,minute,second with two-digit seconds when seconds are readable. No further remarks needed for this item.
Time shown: 4,08
